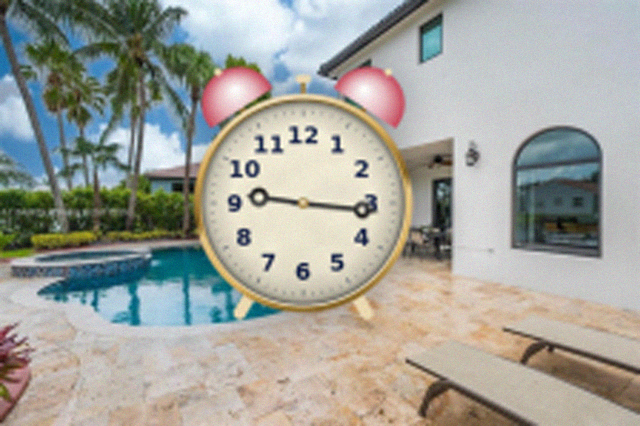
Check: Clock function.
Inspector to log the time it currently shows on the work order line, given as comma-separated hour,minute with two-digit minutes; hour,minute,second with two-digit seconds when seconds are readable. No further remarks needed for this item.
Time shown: 9,16
